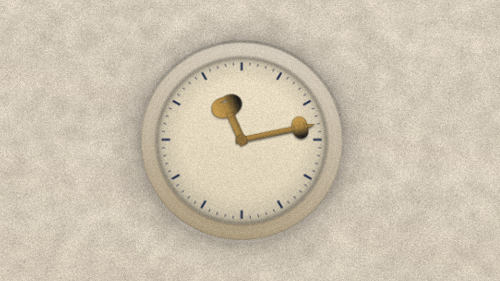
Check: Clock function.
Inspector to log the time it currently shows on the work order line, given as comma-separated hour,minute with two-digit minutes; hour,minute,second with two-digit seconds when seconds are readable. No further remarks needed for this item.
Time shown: 11,13
